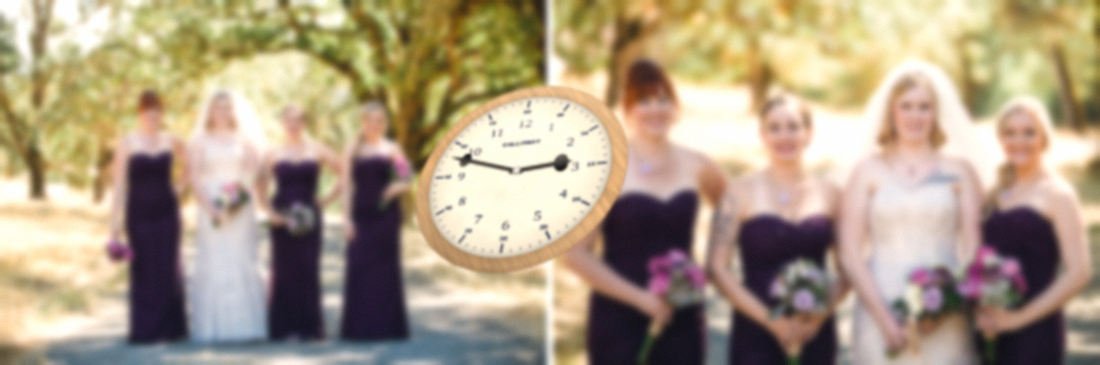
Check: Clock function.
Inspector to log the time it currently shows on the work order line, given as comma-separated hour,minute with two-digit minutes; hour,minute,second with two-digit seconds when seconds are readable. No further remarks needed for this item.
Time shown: 2,48
